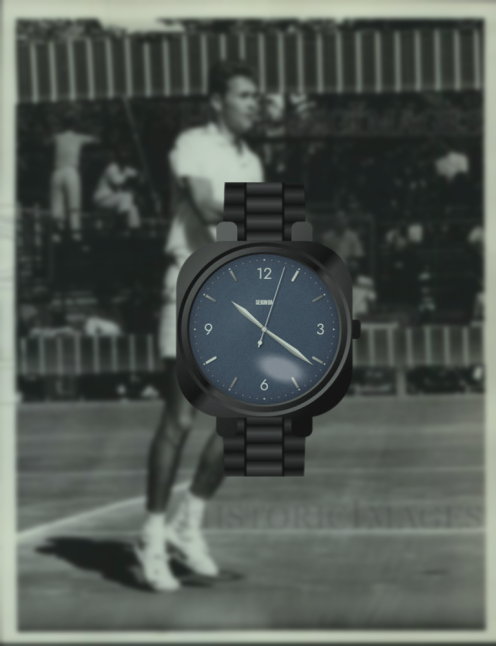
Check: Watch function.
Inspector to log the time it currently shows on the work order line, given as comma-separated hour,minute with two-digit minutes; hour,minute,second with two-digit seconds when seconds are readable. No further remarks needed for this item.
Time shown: 10,21,03
